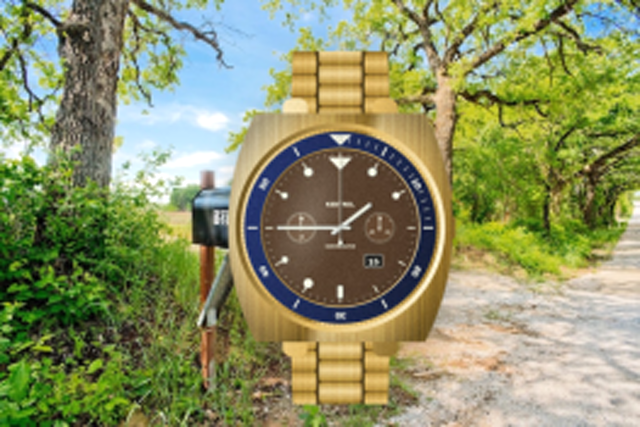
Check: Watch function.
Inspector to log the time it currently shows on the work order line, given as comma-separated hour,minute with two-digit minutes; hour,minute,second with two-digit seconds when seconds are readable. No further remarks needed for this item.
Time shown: 1,45
